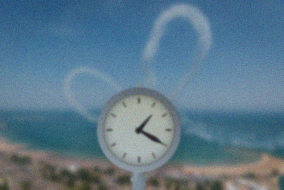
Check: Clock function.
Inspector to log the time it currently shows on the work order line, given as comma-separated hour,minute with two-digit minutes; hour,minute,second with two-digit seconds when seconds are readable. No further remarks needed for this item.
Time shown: 1,20
